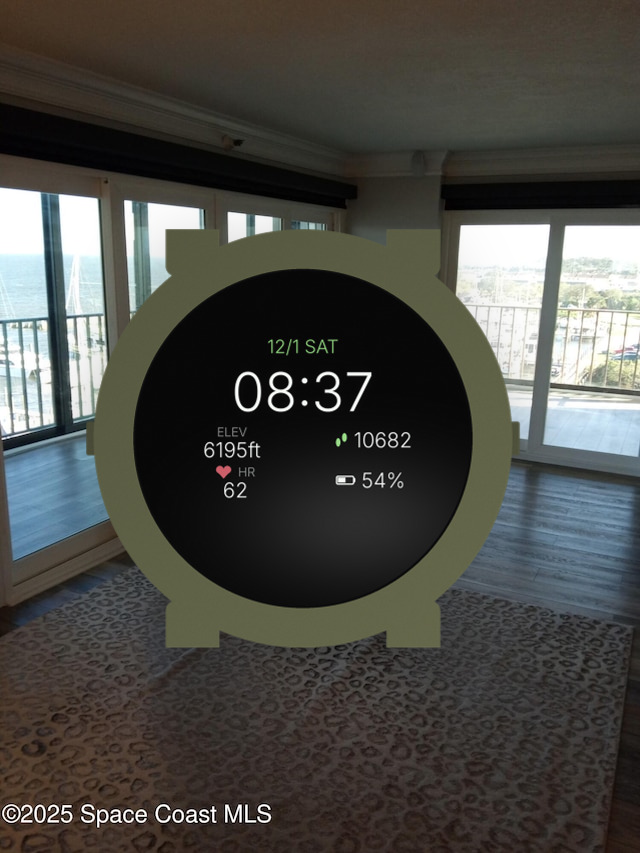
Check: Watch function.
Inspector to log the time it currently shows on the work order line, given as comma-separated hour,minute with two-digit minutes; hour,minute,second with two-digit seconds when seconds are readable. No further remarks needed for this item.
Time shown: 8,37
